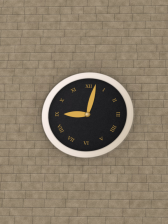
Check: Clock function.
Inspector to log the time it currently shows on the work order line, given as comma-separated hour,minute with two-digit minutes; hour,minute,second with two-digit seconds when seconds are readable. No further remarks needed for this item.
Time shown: 9,02
